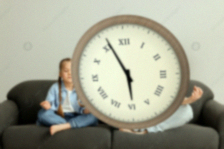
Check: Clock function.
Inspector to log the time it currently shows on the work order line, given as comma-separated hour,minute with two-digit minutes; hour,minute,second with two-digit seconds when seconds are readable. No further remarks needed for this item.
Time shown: 5,56
